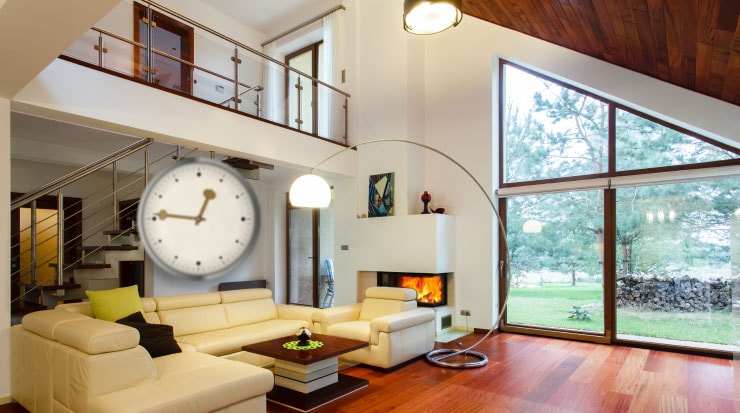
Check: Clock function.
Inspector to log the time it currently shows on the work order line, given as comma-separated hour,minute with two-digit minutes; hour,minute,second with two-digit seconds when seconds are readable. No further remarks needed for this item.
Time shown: 12,46
